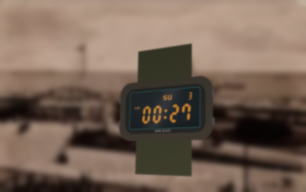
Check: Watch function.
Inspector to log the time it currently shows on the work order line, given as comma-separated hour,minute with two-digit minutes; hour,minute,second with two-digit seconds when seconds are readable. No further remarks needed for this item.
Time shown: 0,27
